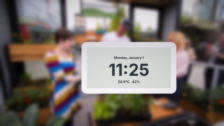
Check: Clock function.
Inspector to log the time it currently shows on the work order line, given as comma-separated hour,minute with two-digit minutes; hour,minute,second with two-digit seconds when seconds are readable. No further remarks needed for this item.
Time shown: 11,25
